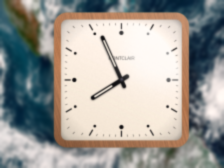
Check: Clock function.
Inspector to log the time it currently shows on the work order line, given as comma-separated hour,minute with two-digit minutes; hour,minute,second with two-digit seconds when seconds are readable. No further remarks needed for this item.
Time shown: 7,56
